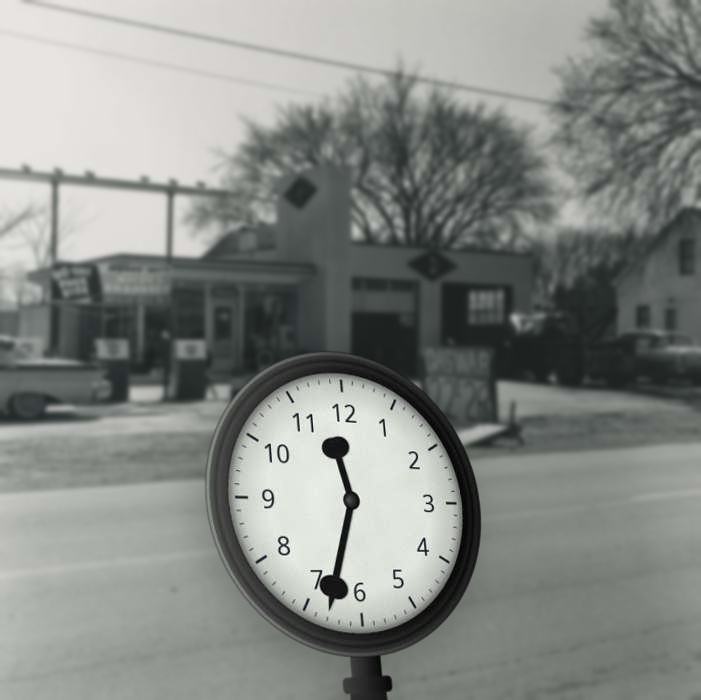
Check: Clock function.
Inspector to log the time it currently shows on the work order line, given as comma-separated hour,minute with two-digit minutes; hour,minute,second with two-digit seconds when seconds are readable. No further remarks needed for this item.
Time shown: 11,33
